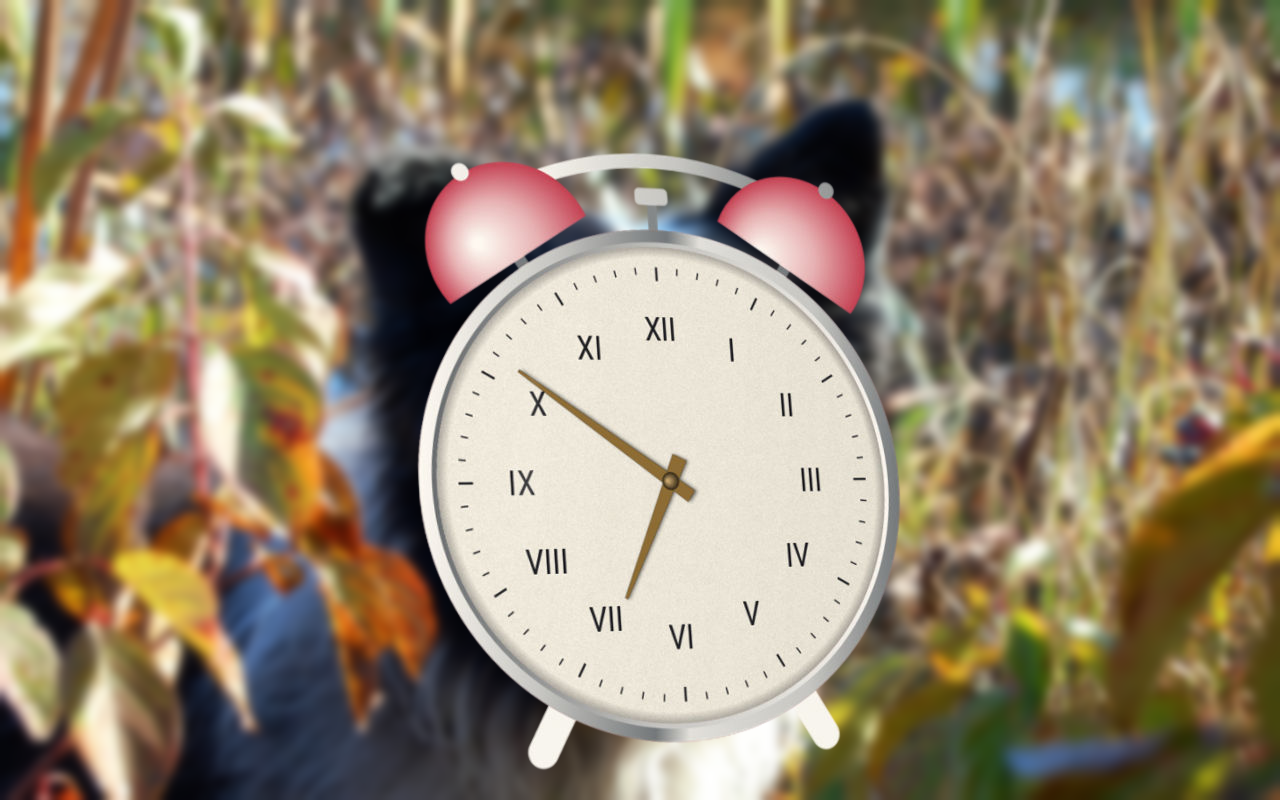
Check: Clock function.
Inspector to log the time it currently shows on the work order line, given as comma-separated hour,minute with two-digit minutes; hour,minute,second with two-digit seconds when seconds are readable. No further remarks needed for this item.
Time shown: 6,51
